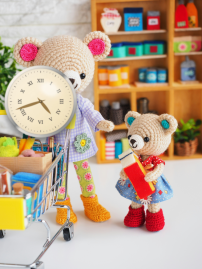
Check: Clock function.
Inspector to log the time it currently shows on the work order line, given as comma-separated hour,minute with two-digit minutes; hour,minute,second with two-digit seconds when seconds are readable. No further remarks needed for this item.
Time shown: 4,42
